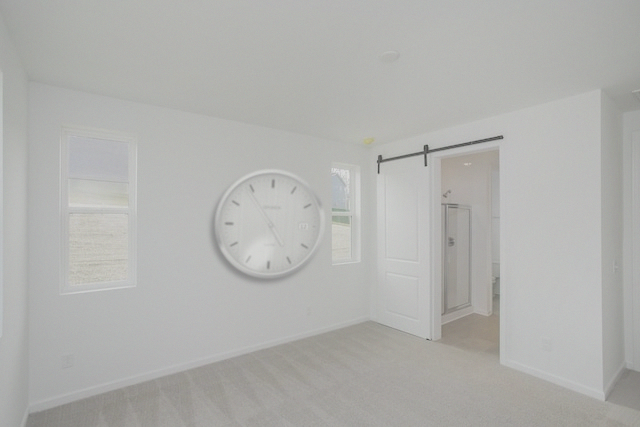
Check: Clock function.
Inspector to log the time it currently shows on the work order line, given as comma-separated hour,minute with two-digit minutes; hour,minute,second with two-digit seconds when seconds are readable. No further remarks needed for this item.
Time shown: 4,54
